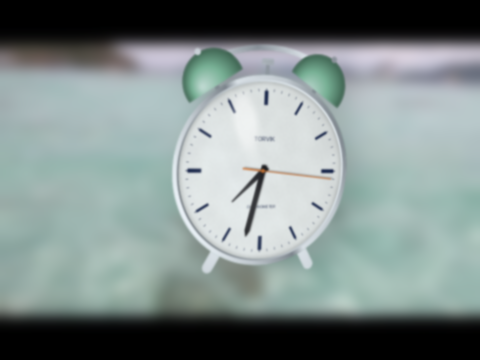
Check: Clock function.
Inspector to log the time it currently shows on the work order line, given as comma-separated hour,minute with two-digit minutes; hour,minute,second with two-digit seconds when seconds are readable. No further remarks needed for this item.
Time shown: 7,32,16
